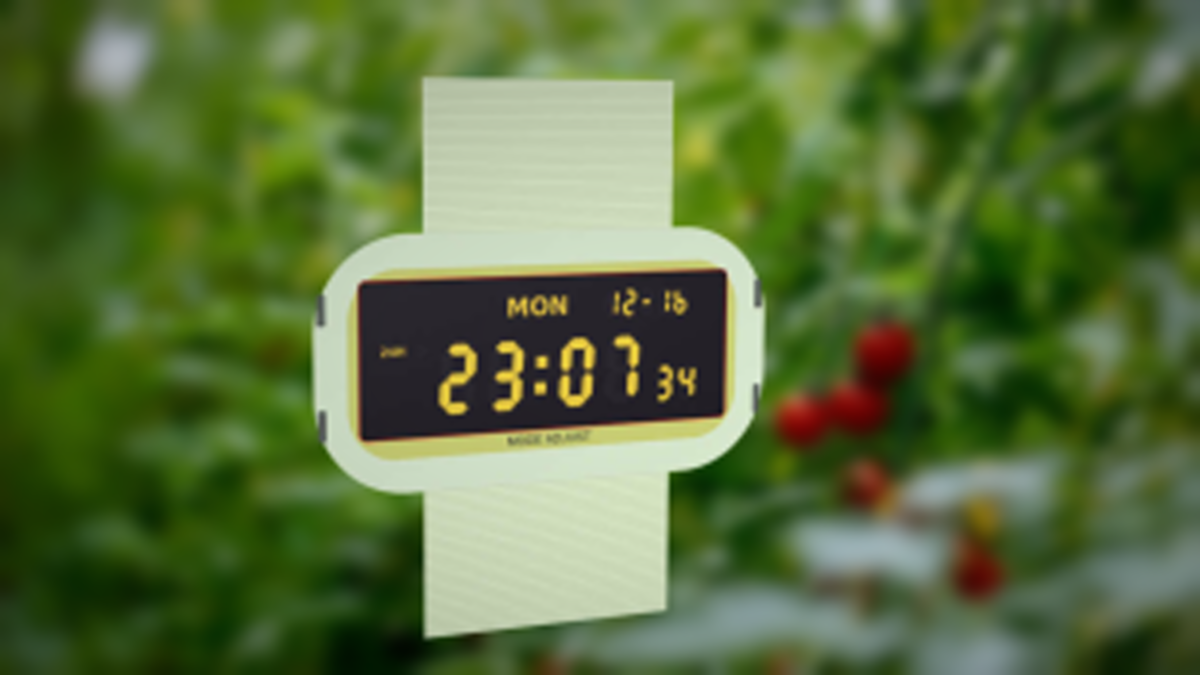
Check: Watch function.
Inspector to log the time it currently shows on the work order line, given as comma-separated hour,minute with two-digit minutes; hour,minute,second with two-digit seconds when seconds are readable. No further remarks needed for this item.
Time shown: 23,07,34
